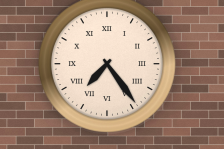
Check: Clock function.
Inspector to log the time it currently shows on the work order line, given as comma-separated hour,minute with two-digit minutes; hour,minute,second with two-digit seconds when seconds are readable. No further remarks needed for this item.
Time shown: 7,24
